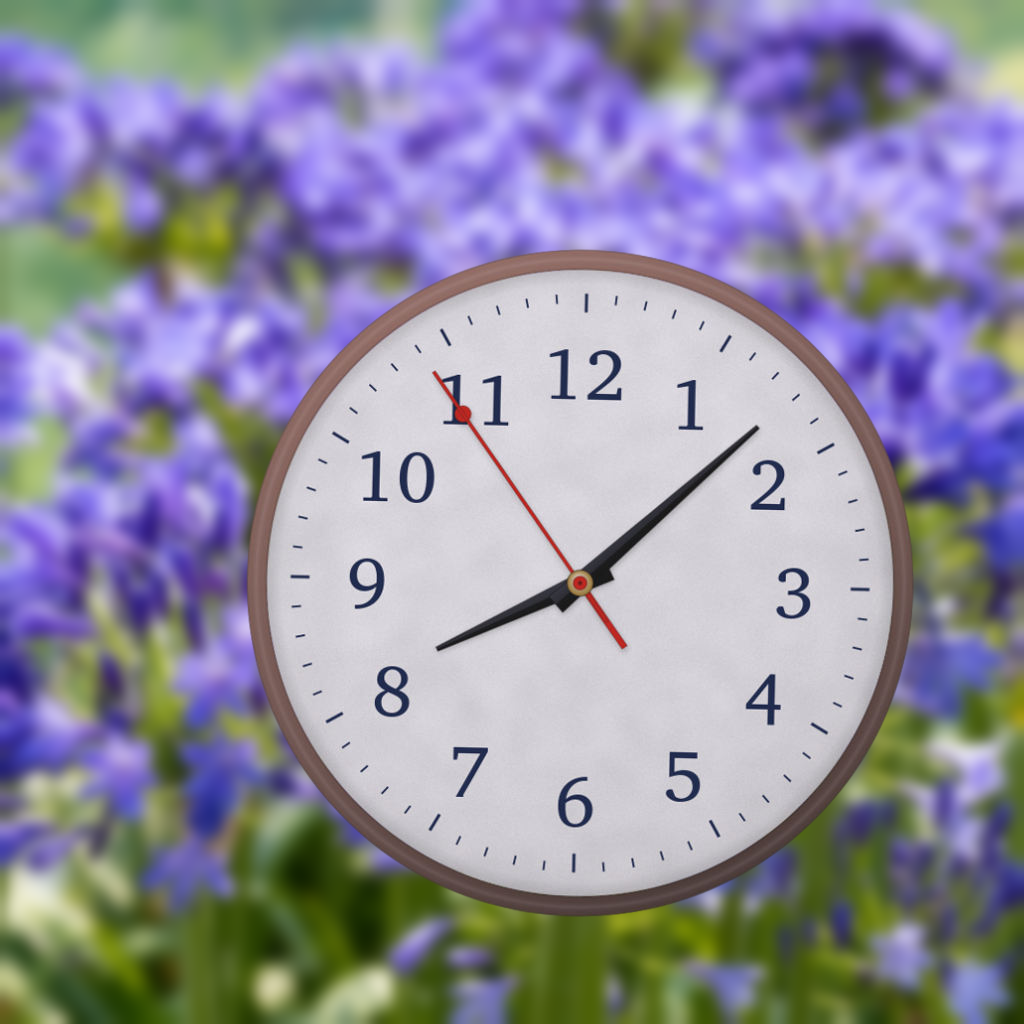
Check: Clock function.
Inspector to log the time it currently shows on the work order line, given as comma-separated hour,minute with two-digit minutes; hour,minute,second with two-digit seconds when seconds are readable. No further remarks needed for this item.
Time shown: 8,07,54
